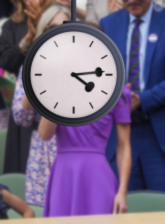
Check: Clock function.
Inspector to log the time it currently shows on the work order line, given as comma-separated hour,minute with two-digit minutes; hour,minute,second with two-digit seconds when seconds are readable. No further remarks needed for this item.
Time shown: 4,14
